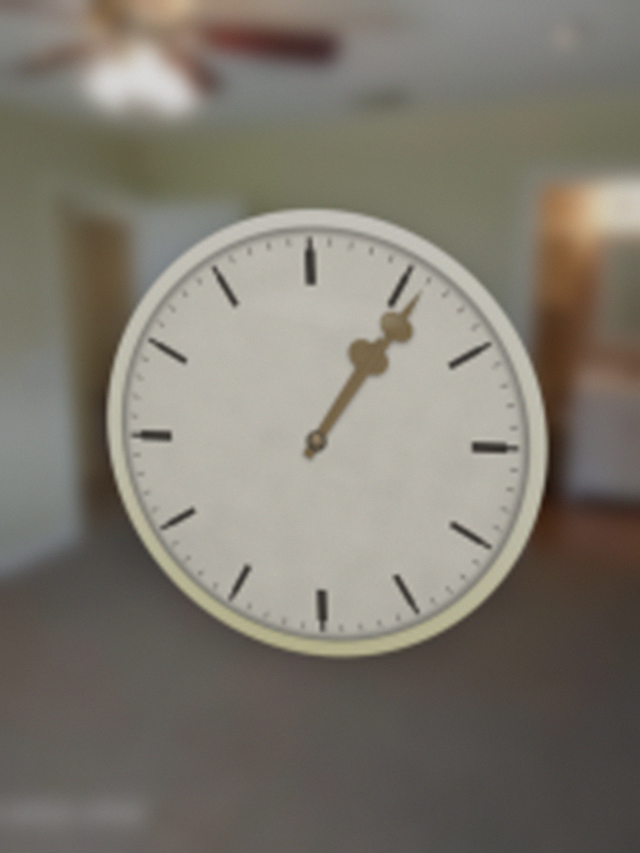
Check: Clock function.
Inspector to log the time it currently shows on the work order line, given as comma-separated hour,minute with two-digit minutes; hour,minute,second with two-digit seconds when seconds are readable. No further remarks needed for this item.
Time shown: 1,06
